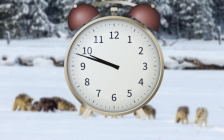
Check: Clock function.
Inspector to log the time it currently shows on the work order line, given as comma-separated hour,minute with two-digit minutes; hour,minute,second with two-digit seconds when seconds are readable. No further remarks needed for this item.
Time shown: 9,48
